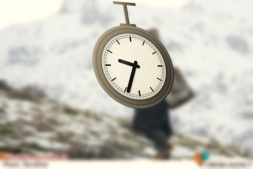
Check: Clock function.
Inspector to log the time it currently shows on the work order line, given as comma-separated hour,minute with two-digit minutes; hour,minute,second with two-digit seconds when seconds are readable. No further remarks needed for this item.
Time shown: 9,34
